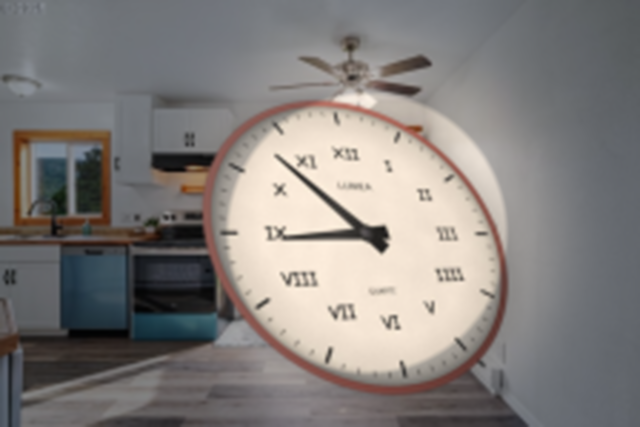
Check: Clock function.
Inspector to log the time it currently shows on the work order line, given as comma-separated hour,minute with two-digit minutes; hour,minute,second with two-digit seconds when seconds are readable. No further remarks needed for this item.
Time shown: 8,53
